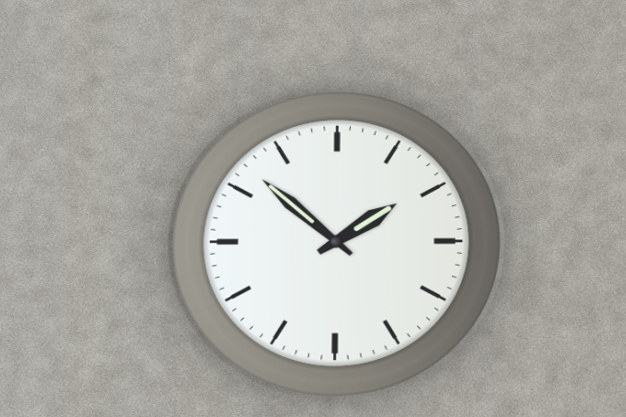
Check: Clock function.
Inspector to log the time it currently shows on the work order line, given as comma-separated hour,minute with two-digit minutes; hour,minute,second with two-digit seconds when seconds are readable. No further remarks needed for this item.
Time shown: 1,52
